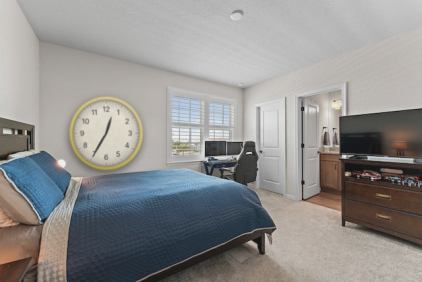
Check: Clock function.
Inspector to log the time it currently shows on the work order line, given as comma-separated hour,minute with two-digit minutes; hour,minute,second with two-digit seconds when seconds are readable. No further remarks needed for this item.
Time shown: 12,35
